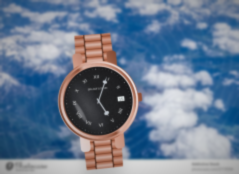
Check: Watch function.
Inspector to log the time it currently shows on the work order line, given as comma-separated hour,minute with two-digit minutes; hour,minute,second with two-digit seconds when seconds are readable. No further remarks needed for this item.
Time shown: 5,04
